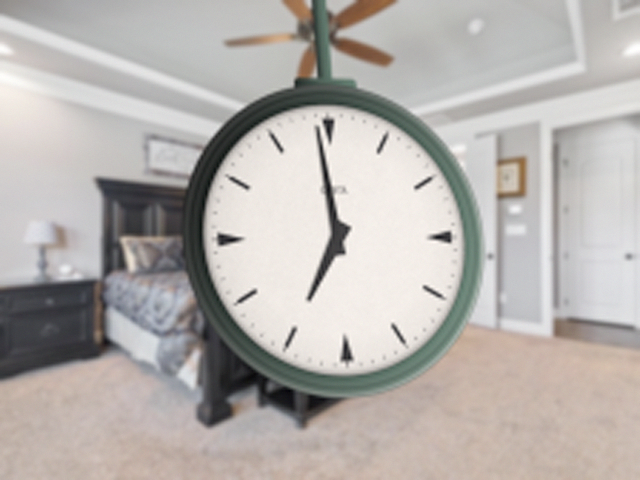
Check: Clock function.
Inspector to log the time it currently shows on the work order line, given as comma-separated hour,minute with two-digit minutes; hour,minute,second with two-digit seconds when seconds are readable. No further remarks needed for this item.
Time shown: 6,59
